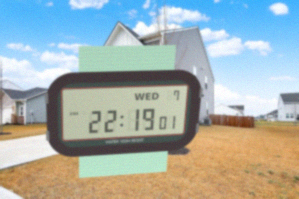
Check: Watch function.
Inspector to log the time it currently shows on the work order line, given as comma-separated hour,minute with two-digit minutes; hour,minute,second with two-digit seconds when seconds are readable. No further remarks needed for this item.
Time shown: 22,19,01
